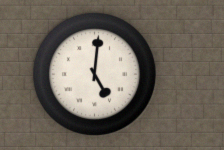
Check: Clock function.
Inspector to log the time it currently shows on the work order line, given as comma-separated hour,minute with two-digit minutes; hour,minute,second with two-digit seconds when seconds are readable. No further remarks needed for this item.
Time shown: 5,01
